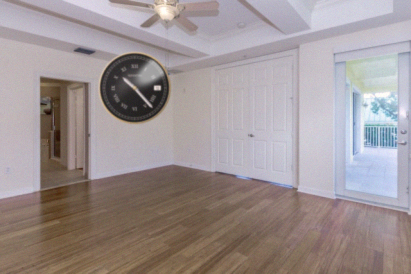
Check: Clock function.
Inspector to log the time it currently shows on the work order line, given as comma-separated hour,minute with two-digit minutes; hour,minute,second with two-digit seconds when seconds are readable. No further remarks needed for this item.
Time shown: 10,23
